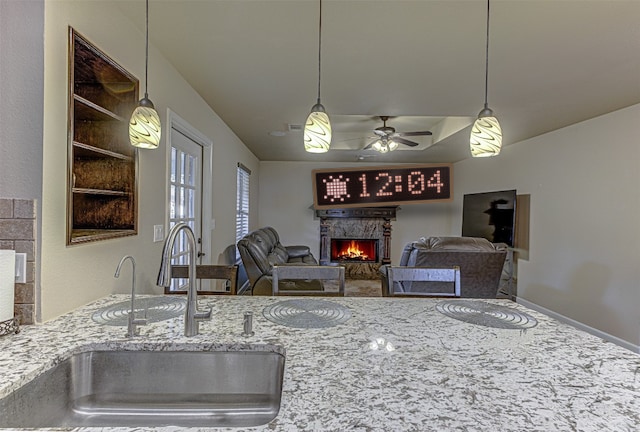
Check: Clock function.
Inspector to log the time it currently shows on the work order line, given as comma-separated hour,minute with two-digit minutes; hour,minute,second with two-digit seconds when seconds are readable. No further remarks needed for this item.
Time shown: 12,04
